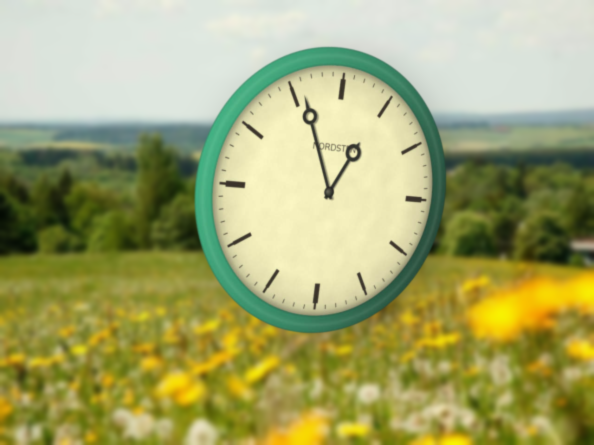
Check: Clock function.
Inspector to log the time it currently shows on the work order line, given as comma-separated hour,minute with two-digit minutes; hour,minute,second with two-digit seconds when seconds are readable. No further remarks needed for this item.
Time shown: 12,56
